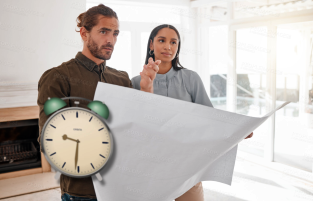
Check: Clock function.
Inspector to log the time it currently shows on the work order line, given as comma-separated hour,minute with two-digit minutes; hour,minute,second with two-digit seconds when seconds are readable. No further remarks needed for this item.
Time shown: 9,31
